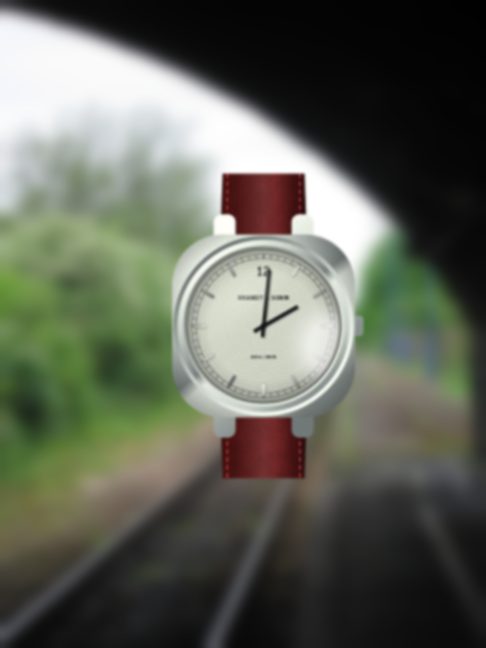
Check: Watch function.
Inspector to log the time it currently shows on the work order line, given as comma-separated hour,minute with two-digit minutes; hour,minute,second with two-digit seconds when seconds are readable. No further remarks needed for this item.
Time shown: 2,01
